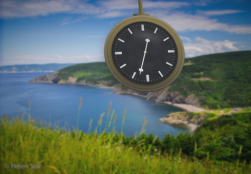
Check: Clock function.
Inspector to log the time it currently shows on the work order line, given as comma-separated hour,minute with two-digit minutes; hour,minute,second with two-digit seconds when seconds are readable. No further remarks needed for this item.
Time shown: 12,33
